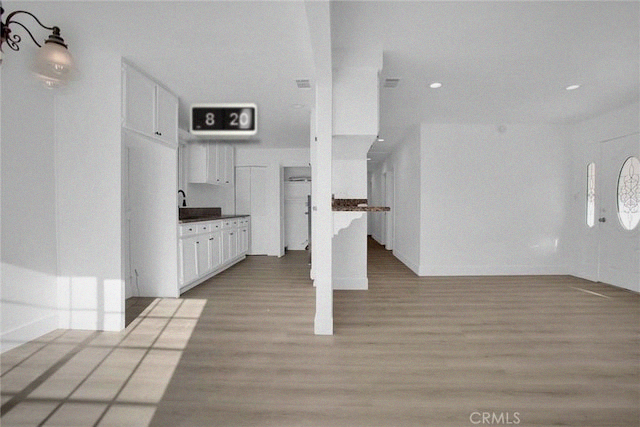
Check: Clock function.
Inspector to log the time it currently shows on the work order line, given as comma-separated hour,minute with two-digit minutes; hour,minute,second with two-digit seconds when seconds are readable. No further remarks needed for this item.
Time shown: 8,20
